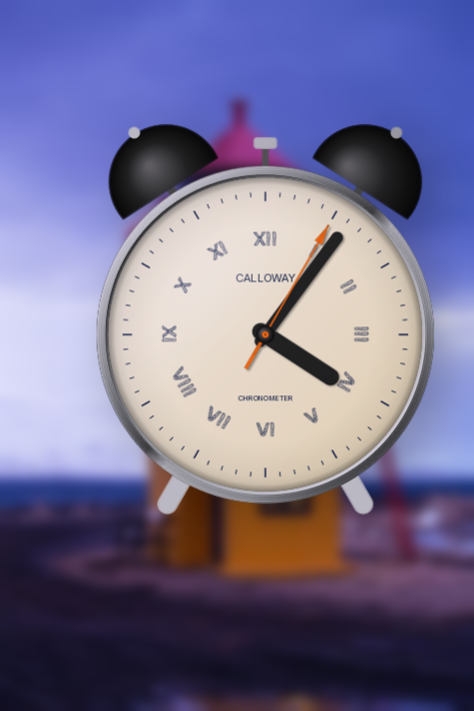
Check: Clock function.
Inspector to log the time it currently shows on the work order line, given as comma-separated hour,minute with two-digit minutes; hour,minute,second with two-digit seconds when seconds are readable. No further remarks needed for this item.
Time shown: 4,06,05
